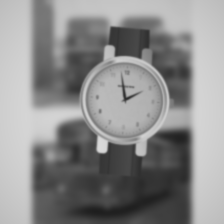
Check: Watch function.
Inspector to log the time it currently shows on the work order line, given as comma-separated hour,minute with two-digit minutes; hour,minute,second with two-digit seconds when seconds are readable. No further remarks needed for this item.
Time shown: 1,58
